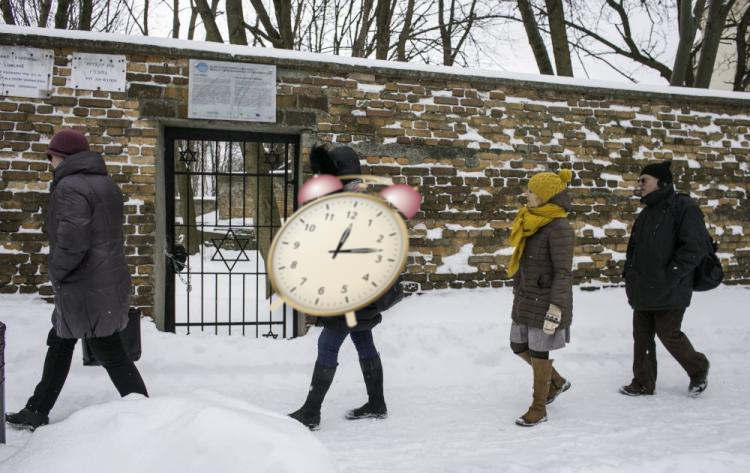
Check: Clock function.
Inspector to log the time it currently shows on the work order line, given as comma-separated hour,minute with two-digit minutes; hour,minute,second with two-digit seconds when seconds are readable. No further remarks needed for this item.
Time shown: 12,13
